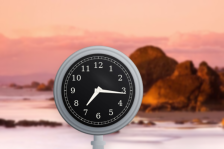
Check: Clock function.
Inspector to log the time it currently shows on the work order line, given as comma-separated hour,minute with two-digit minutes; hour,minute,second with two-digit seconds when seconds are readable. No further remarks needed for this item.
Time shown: 7,16
